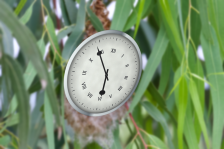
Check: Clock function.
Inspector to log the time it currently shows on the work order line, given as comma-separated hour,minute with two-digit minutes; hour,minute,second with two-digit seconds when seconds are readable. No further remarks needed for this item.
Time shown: 5,54
